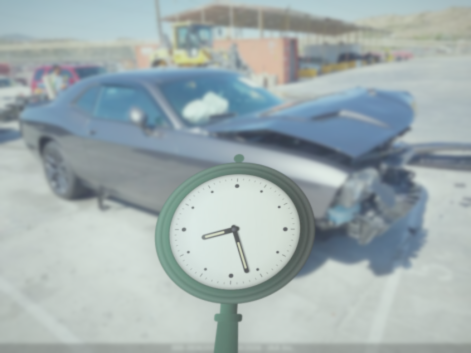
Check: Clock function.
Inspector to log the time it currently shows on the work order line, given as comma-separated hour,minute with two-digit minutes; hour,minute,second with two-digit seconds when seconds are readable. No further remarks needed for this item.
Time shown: 8,27
